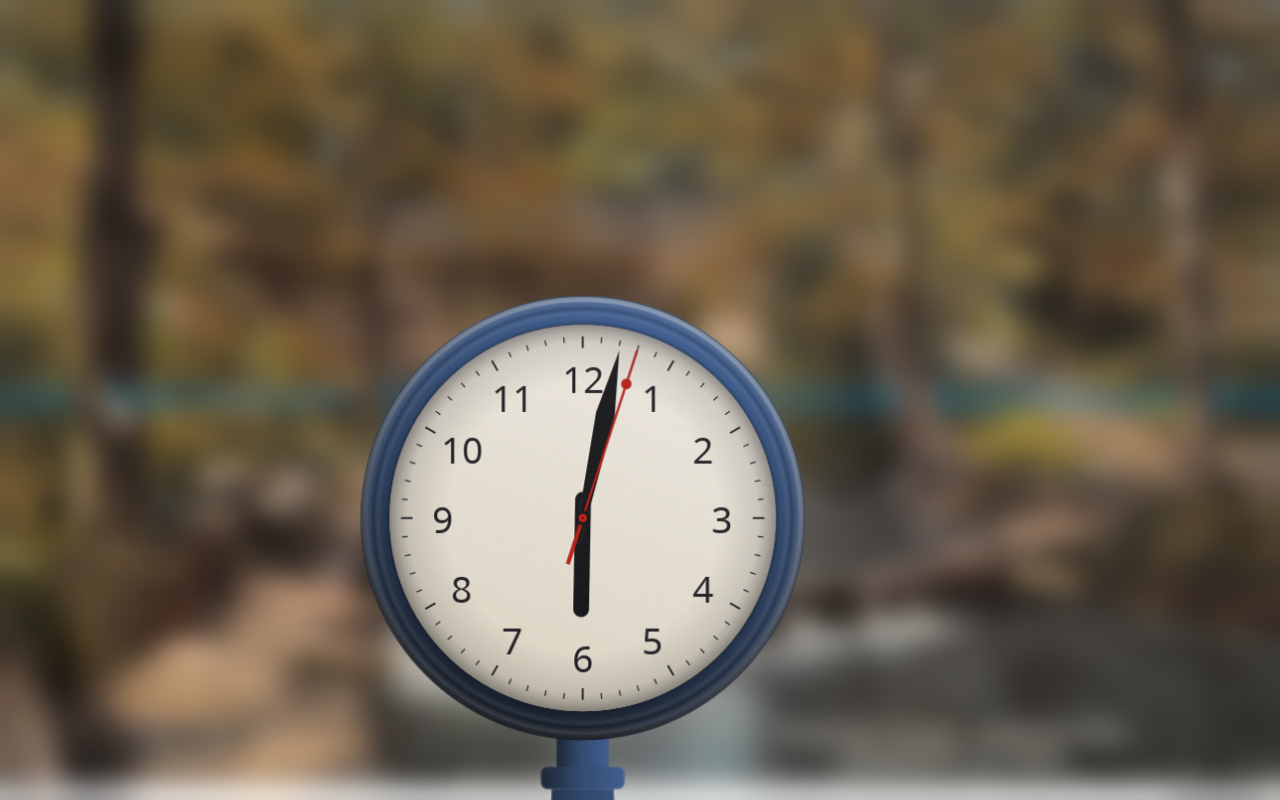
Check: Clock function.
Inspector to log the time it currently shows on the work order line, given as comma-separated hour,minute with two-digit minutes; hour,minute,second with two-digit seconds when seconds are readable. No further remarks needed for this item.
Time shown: 6,02,03
